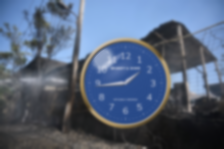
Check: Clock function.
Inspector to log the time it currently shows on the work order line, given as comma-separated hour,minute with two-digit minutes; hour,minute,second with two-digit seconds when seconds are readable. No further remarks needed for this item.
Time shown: 1,44
